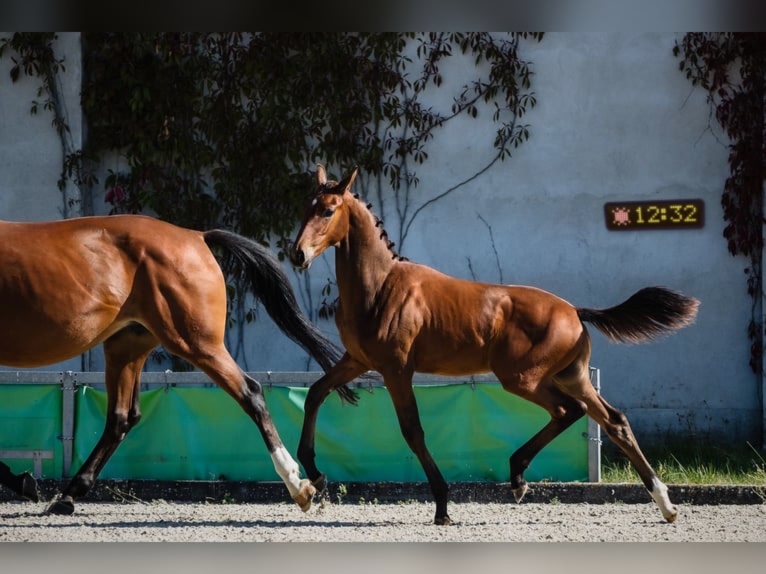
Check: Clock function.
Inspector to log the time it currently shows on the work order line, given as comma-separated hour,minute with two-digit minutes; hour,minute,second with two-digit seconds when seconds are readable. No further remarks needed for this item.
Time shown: 12,32
